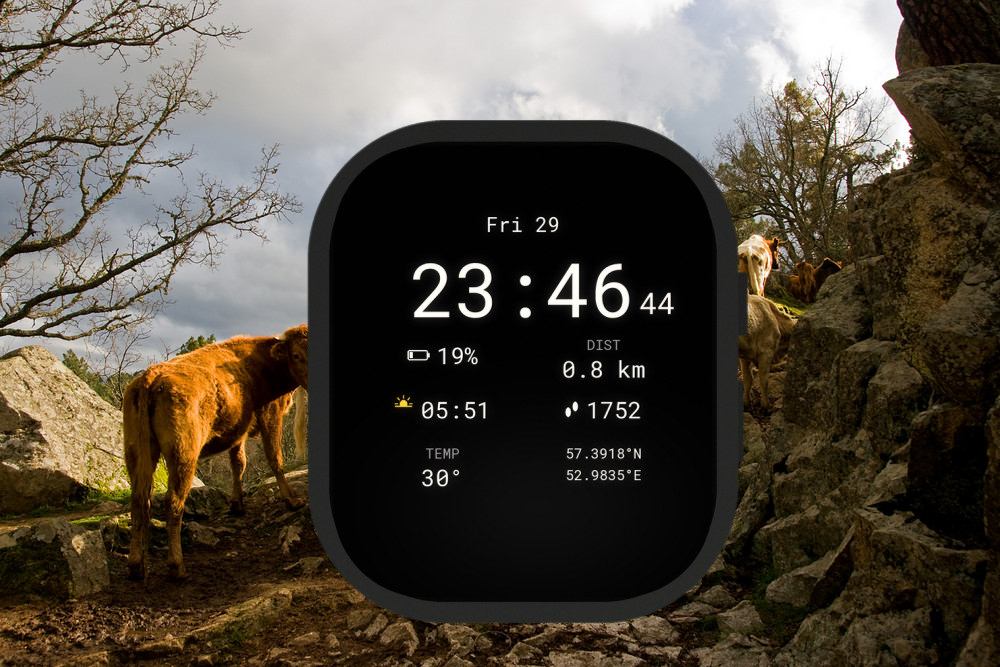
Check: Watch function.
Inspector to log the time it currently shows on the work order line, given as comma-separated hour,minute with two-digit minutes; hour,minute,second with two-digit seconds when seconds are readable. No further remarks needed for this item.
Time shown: 23,46,44
